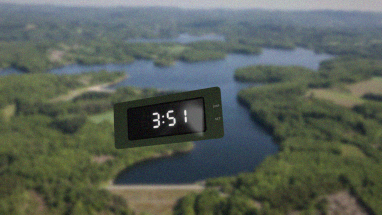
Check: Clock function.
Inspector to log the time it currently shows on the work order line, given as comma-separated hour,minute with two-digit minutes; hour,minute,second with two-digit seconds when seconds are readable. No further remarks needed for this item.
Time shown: 3,51
